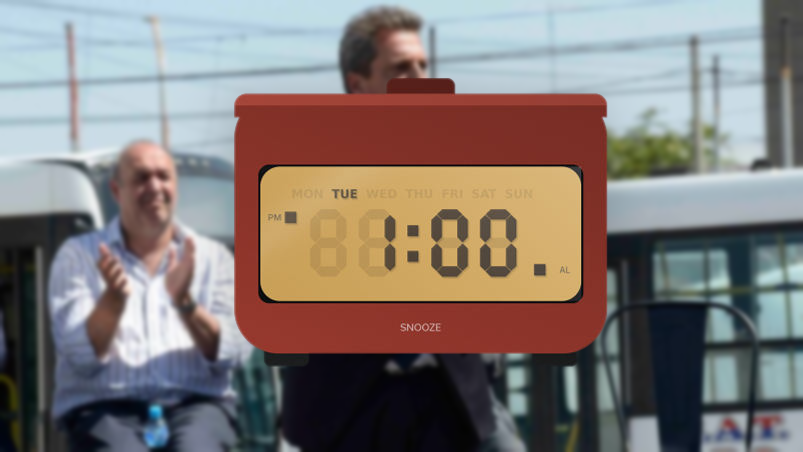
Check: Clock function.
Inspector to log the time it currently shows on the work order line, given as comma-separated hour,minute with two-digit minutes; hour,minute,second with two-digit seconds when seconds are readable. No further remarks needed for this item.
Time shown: 1,00
